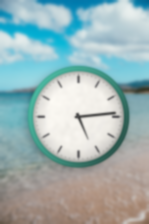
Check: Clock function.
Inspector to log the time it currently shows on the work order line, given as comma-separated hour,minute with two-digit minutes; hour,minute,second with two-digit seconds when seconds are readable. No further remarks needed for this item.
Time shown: 5,14
